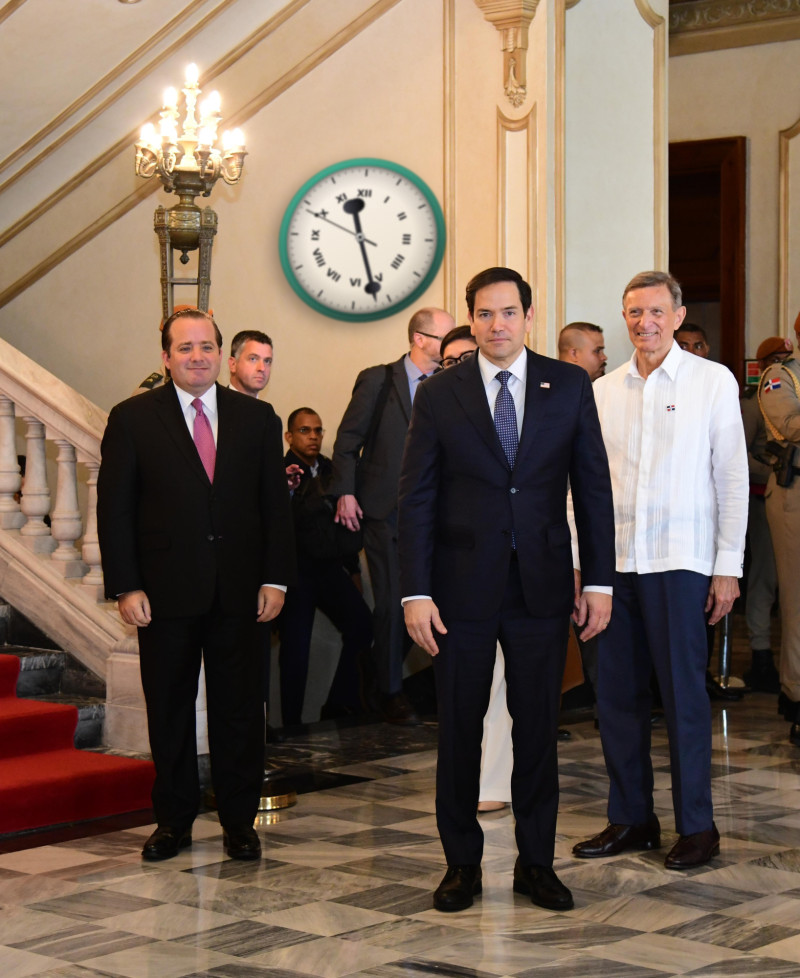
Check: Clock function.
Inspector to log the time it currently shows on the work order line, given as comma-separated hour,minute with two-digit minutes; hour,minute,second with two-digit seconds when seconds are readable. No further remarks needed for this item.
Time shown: 11,26,49
